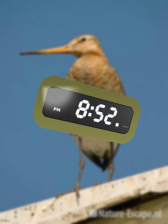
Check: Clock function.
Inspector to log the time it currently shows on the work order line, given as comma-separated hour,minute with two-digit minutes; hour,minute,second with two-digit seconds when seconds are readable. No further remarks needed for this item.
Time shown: 8,52
